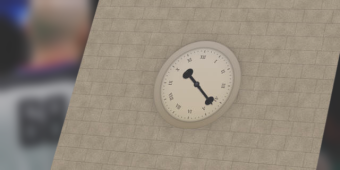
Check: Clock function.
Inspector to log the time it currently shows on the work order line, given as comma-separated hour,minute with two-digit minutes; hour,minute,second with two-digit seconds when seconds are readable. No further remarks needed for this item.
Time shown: 10,22
